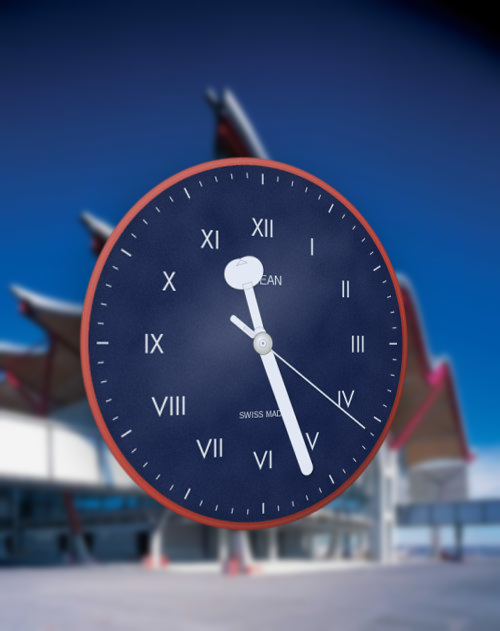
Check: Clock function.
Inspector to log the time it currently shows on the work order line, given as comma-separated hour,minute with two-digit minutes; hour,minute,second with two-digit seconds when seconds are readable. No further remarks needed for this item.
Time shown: 11,26,21
